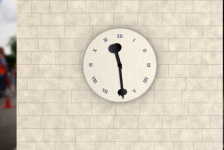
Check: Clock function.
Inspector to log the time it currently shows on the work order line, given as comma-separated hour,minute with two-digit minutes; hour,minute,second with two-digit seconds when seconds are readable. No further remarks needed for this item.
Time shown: 11,29
